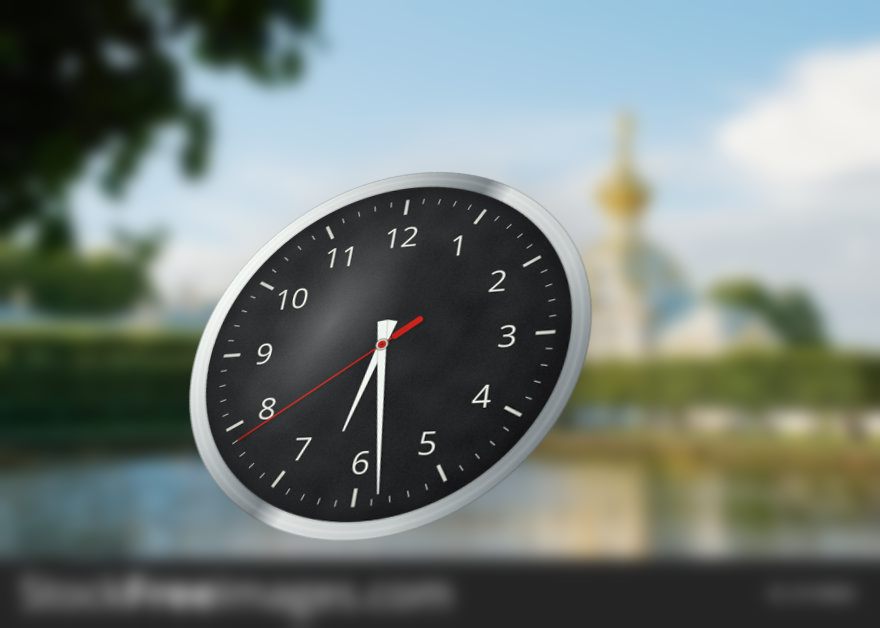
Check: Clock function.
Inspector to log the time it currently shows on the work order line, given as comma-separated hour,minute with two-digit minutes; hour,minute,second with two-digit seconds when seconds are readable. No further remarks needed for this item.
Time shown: 6,28,39
